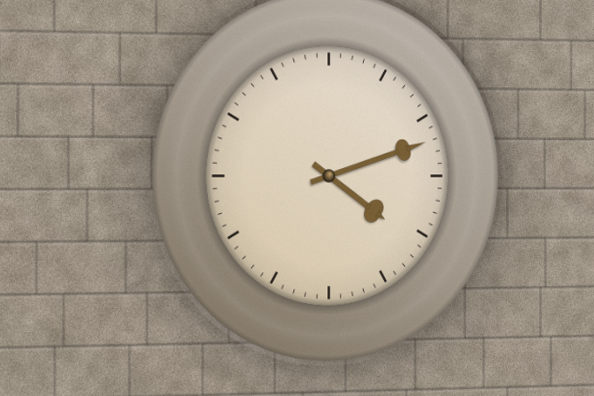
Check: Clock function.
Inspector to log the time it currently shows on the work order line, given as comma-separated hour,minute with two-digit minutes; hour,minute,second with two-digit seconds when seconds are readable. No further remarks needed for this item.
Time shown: 4,12
